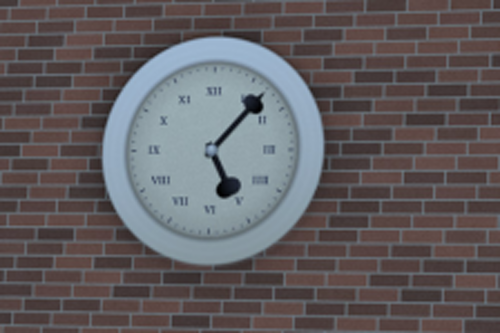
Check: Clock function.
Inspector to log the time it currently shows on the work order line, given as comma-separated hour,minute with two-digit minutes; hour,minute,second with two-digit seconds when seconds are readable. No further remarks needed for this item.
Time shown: 5,07
